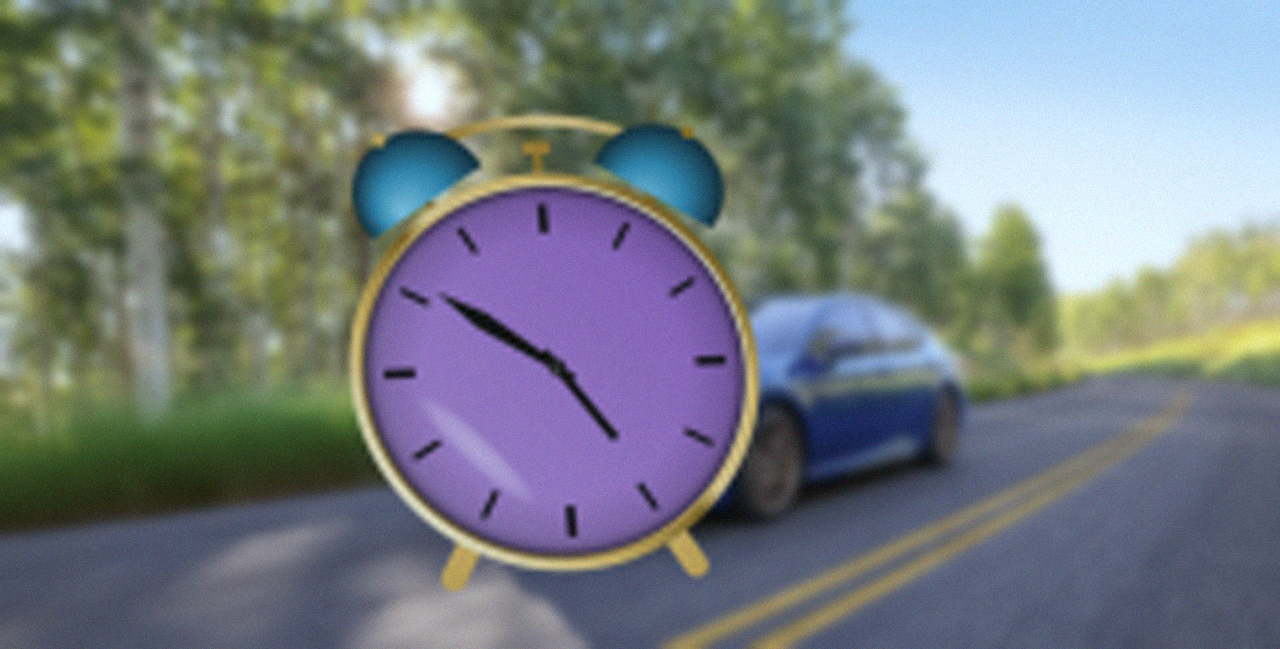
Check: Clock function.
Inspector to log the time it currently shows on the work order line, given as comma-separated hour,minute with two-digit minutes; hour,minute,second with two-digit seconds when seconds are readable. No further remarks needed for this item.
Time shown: 4,51
